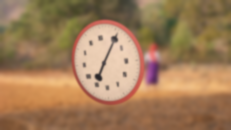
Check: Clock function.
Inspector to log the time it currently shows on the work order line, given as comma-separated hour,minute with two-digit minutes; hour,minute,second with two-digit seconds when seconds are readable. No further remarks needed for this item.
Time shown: 7,06
